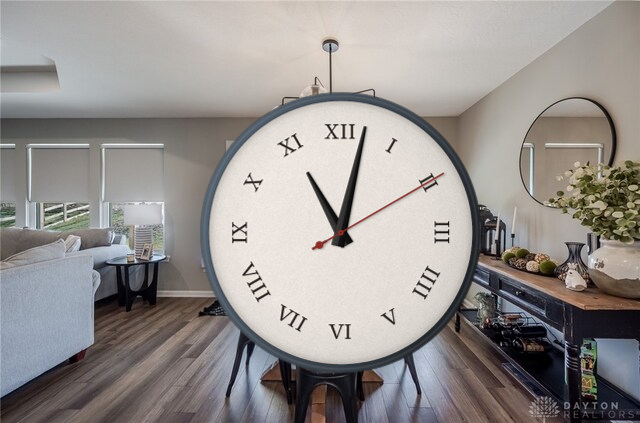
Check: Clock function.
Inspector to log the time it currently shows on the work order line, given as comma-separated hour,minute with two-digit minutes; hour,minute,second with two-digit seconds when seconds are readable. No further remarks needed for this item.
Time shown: 11,02,10
